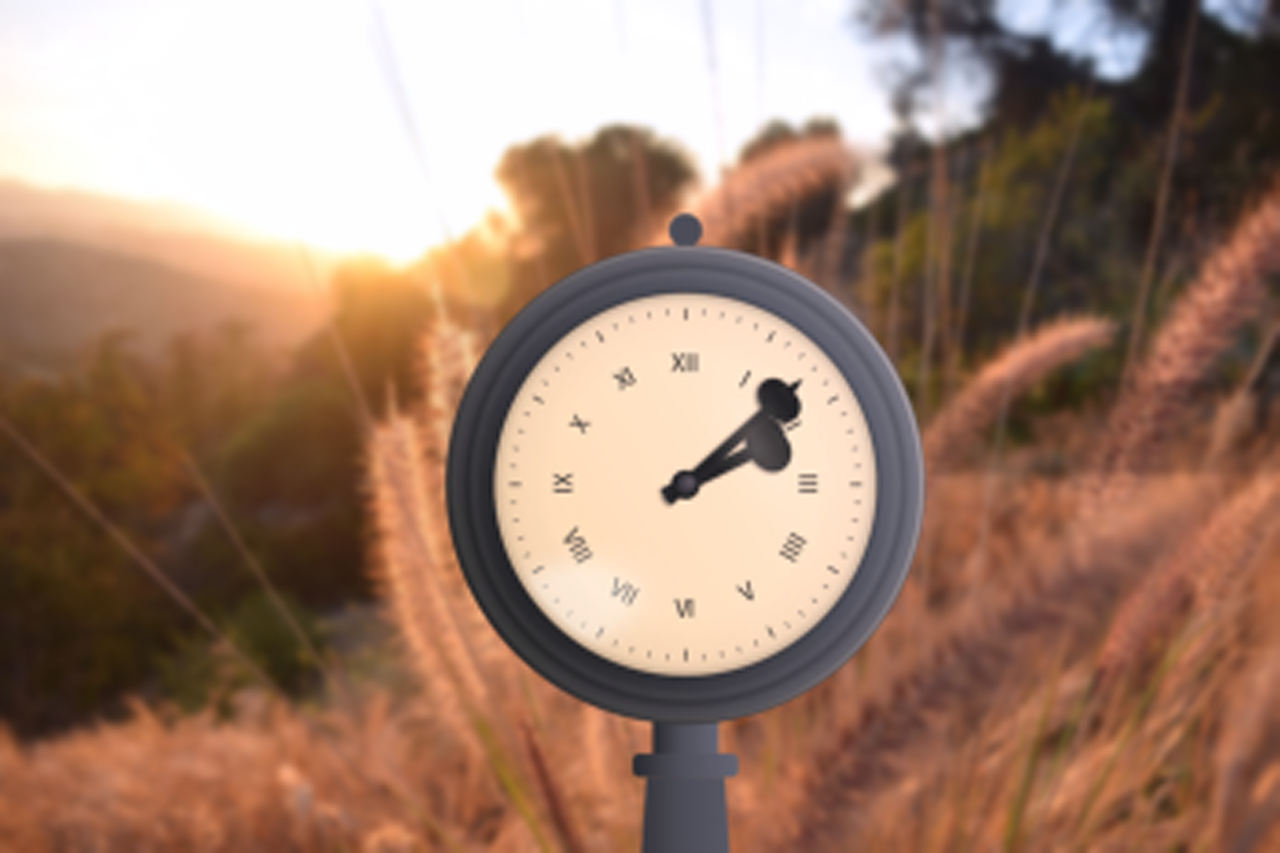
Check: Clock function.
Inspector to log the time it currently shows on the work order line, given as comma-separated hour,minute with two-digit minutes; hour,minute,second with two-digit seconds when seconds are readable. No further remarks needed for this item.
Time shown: 2,08
